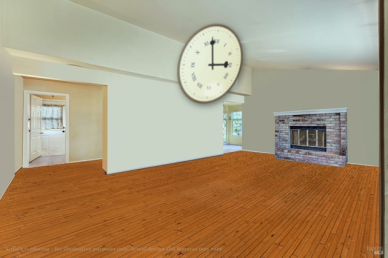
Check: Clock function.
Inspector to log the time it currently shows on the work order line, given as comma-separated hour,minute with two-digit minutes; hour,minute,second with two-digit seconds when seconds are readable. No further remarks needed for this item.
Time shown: 2,58
